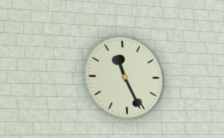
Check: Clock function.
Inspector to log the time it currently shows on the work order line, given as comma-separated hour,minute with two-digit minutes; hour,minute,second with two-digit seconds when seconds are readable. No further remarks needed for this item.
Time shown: 11,26
